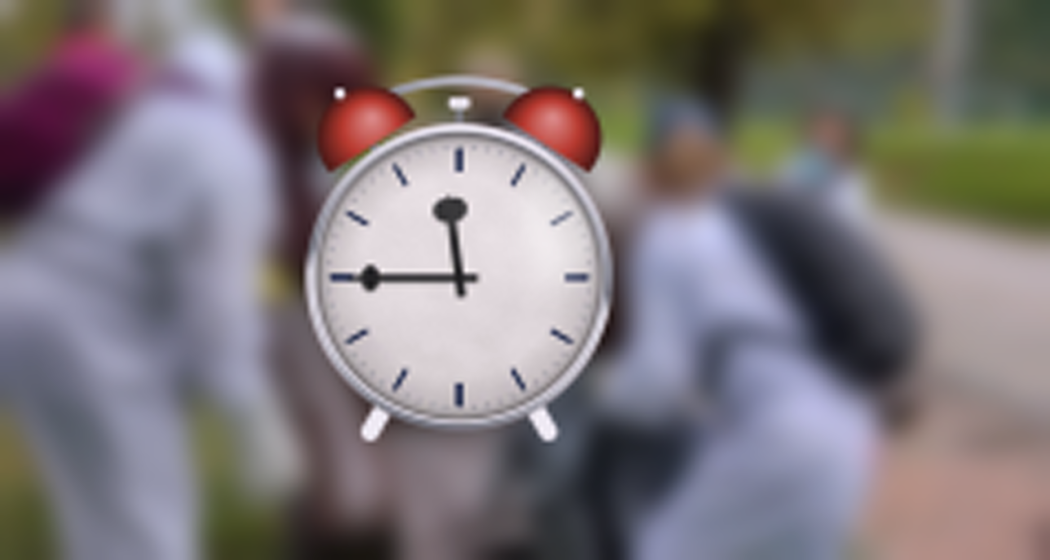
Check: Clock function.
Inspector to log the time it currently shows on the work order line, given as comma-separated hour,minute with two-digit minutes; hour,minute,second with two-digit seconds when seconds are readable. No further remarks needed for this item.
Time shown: 11,45
